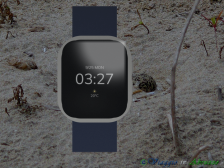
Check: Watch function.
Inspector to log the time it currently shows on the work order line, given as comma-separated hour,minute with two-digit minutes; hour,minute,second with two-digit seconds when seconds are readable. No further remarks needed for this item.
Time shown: 3,27
